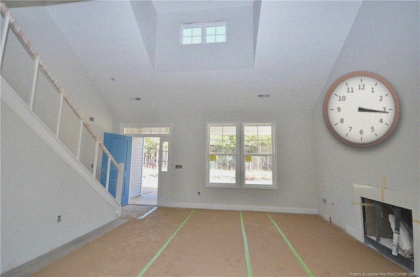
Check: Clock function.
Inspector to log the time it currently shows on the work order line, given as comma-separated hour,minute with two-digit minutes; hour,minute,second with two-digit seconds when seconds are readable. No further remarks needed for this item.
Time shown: 3,16
